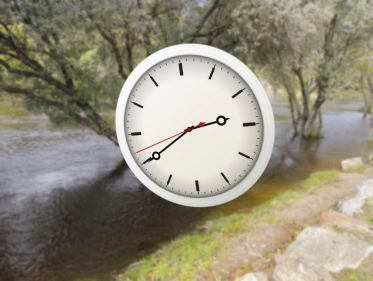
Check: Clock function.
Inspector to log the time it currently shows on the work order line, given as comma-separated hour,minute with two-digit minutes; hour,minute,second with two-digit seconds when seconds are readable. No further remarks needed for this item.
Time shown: 2,39,42
